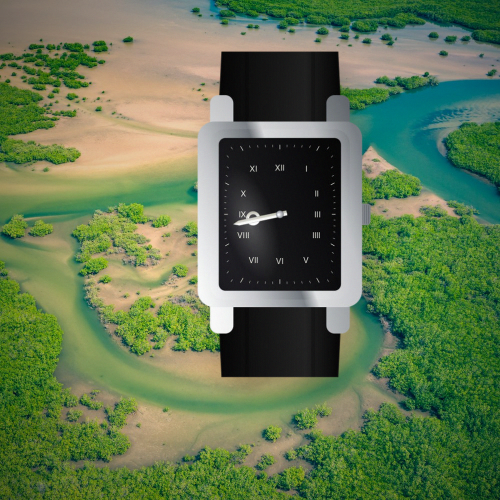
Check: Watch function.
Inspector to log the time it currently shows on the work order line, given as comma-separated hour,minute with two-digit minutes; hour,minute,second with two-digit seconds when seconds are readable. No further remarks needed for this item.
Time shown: 8,43
